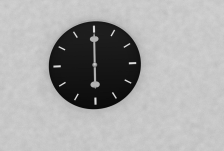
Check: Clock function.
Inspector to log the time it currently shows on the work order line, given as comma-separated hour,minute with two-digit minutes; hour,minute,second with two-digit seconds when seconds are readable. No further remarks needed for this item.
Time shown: 6,00
